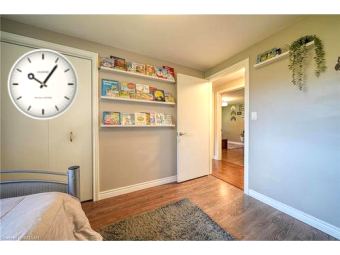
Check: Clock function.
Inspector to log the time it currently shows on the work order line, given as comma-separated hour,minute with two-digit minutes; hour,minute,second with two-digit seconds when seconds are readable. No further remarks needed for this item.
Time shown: 10,06
